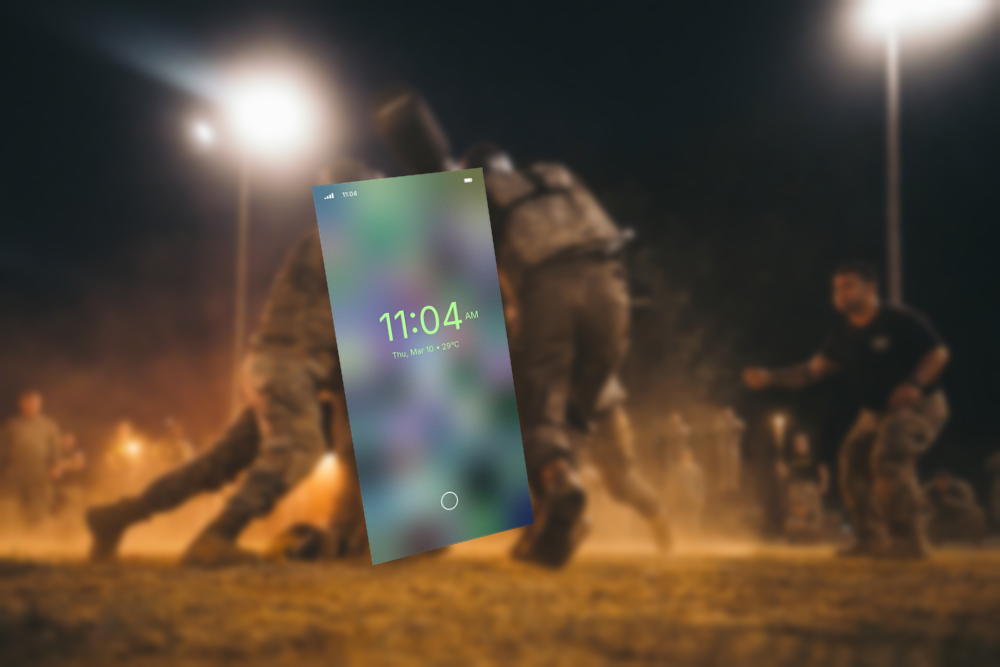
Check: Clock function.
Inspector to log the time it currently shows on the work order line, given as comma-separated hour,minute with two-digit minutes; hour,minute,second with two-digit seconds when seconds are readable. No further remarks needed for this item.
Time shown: 11,04
